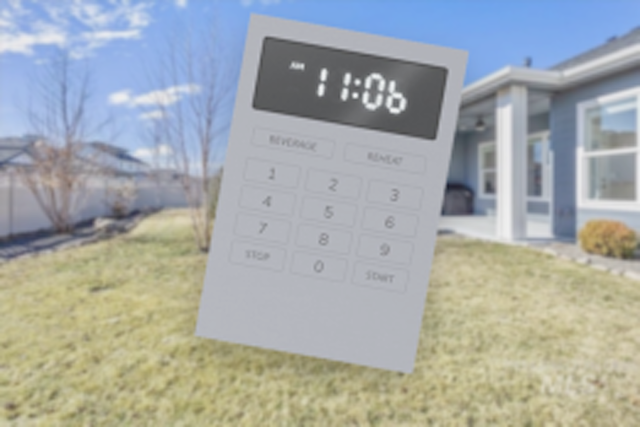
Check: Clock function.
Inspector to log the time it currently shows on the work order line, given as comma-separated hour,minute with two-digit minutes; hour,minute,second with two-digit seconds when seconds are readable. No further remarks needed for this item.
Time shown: 11,06
